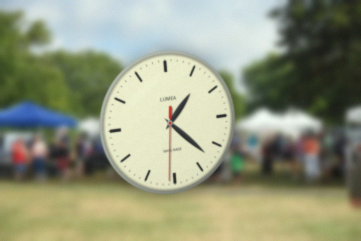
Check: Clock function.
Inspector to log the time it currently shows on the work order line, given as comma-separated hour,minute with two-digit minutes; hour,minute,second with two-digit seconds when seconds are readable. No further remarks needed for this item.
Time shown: 1,22,31
